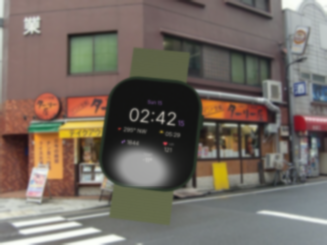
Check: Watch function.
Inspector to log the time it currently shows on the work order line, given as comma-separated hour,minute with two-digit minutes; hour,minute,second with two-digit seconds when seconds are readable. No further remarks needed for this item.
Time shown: 2,42
